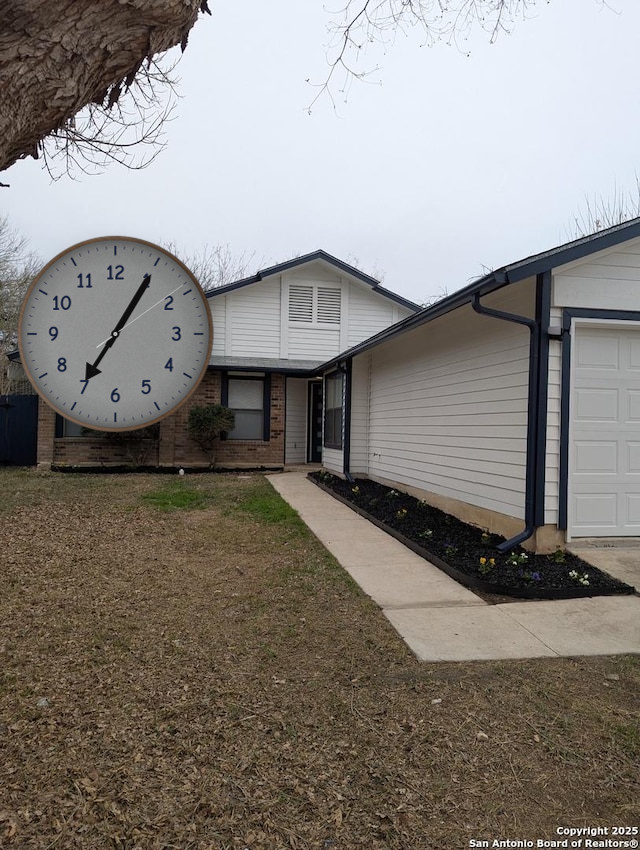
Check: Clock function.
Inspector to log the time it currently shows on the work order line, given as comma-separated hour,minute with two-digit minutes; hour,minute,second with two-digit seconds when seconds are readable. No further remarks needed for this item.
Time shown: 7,05,09
